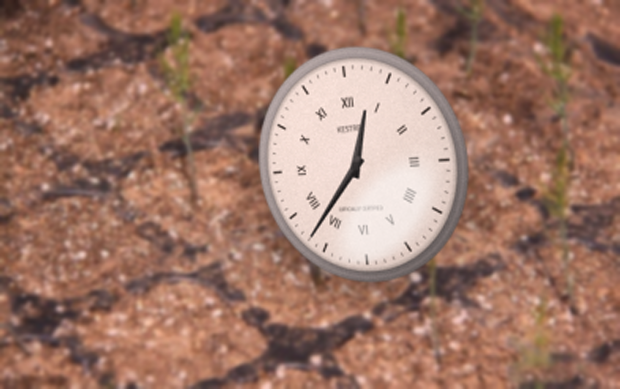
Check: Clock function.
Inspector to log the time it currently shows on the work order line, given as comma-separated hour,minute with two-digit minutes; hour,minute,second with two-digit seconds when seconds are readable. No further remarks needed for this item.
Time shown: 12,37
